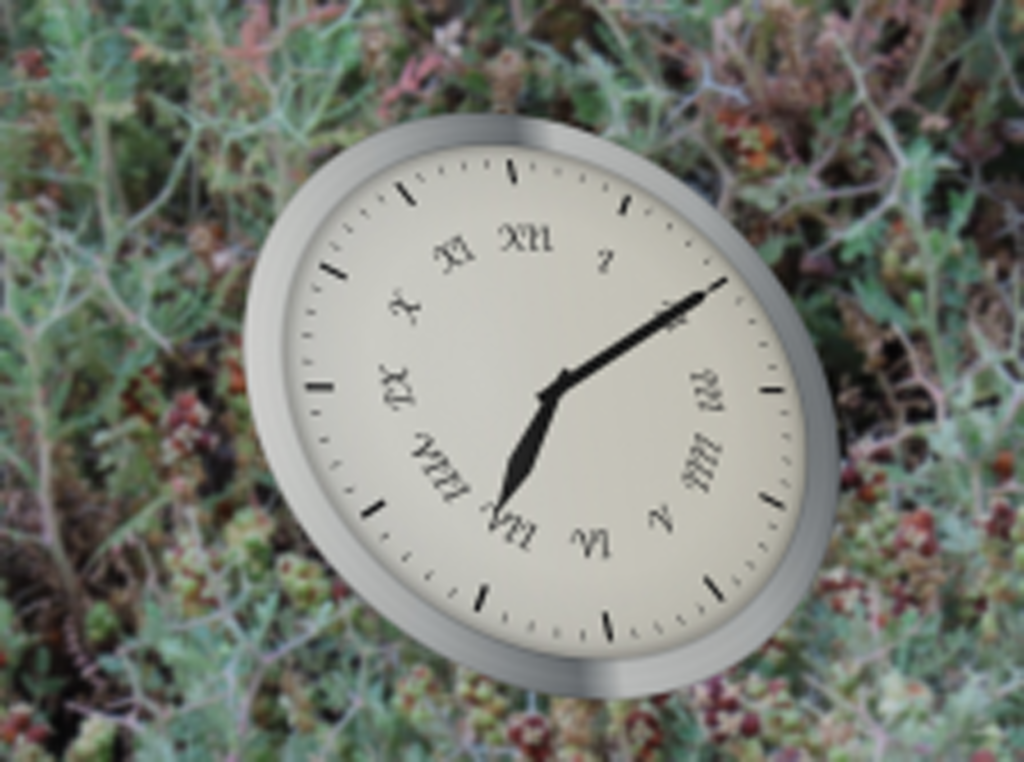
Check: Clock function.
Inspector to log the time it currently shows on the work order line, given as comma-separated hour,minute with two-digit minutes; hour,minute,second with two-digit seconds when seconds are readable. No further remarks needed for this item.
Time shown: 7,10
